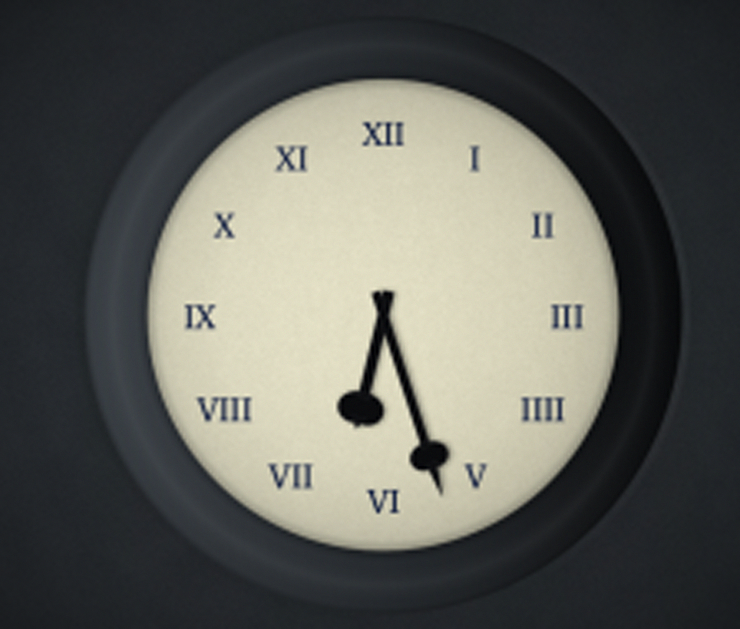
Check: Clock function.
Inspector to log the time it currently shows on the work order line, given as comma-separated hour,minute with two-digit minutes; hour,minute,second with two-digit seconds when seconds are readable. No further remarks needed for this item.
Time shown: 6,27
